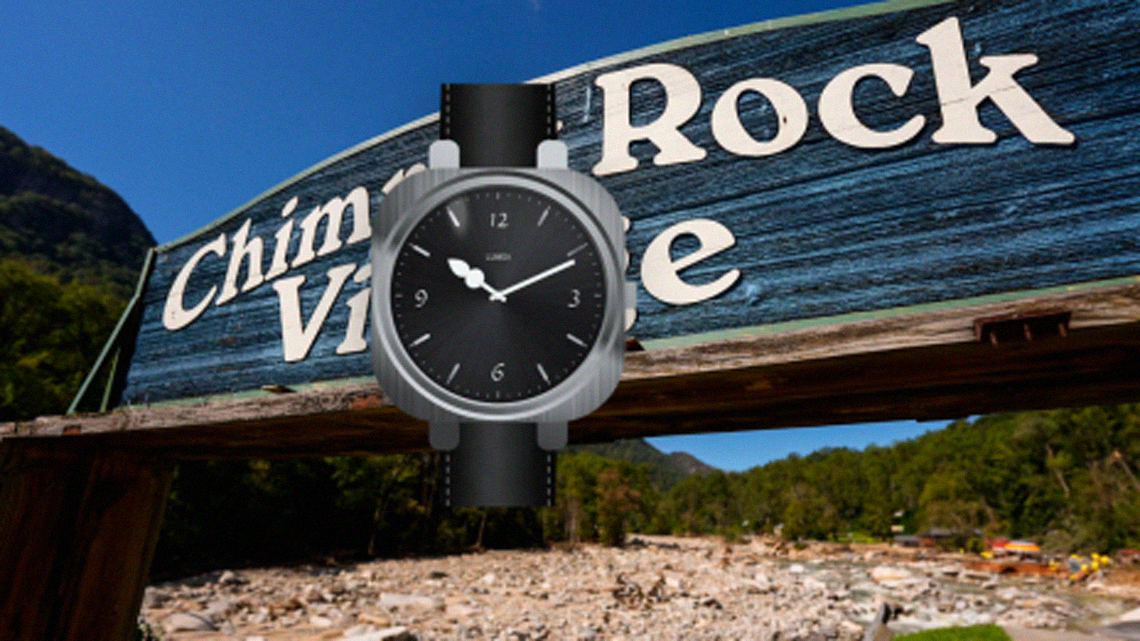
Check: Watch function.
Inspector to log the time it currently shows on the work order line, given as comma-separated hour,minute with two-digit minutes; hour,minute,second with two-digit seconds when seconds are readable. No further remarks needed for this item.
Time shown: 10,11
